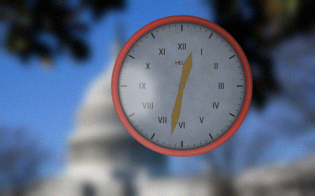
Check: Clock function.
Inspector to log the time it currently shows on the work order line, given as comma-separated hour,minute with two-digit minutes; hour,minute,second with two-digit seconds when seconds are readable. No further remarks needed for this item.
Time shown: 12,32
